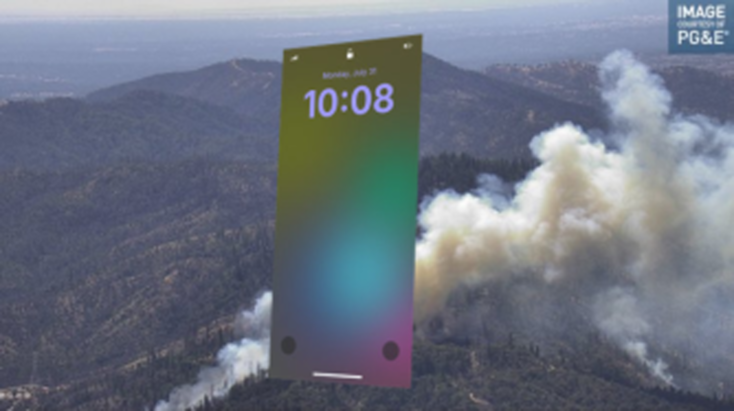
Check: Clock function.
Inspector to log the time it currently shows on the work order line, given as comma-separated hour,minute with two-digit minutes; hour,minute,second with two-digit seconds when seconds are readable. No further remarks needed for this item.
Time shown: 10,08
